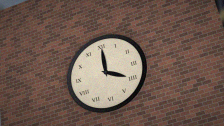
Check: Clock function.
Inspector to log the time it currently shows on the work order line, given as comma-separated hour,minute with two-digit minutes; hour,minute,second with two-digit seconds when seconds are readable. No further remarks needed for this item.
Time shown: 4,00
